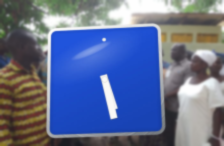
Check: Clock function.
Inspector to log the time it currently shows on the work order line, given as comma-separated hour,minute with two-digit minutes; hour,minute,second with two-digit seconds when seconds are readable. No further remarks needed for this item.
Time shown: 5,28
